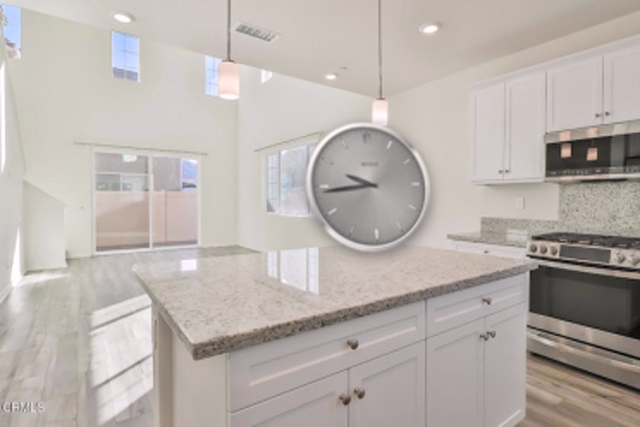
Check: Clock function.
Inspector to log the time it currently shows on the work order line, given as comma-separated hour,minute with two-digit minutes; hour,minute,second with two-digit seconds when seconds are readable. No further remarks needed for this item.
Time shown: 9,44
